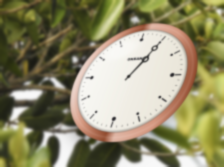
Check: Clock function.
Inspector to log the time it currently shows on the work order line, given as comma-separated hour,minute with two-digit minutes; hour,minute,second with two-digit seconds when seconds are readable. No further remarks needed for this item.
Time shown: 1,05
